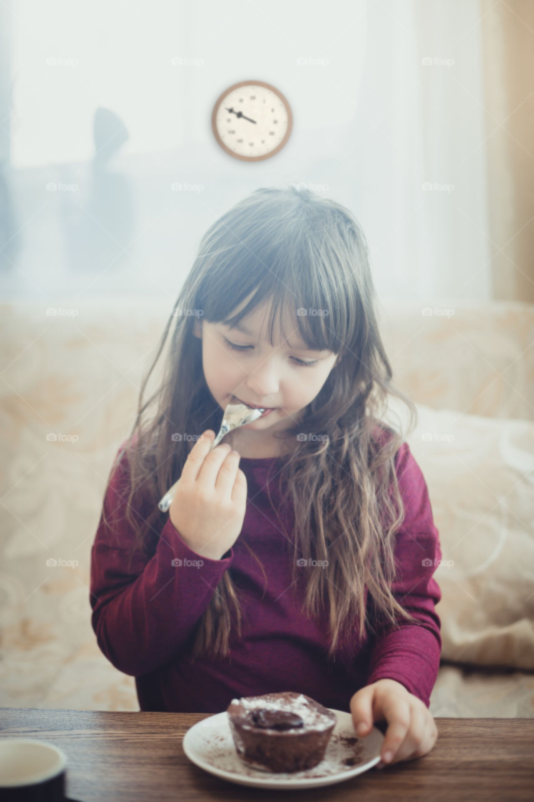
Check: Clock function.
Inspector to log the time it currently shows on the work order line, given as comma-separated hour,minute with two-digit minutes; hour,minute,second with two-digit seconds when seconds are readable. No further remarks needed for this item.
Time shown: 9,49
